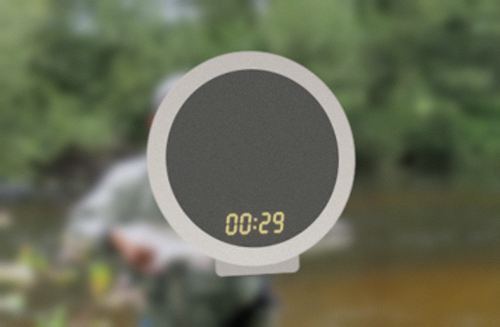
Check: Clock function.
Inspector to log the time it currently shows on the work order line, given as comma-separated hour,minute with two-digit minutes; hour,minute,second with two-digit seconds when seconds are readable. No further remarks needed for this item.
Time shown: 0,29
